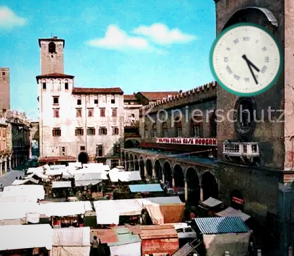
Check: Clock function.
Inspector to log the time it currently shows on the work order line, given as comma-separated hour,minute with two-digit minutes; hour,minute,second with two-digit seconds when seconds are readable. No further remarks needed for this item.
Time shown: 4,26
